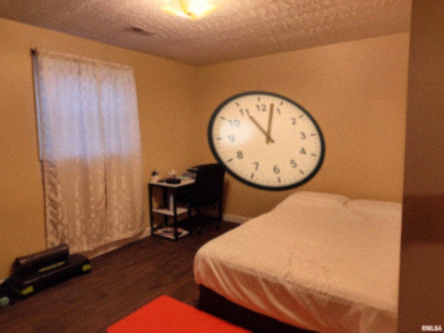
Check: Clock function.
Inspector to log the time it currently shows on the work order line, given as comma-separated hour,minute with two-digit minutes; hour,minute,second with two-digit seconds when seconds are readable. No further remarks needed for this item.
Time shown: 11,03
